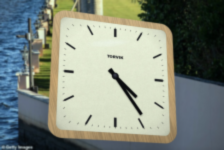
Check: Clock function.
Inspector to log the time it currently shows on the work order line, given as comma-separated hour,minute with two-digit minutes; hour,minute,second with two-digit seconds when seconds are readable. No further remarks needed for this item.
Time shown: 4,24
